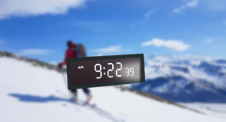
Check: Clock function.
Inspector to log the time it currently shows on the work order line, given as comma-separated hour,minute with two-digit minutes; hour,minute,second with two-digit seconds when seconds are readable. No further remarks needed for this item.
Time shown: 9,22,39
